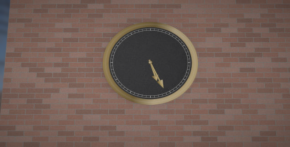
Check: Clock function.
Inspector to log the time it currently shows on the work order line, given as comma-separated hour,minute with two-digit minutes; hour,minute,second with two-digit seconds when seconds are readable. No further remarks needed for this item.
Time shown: 5,26
